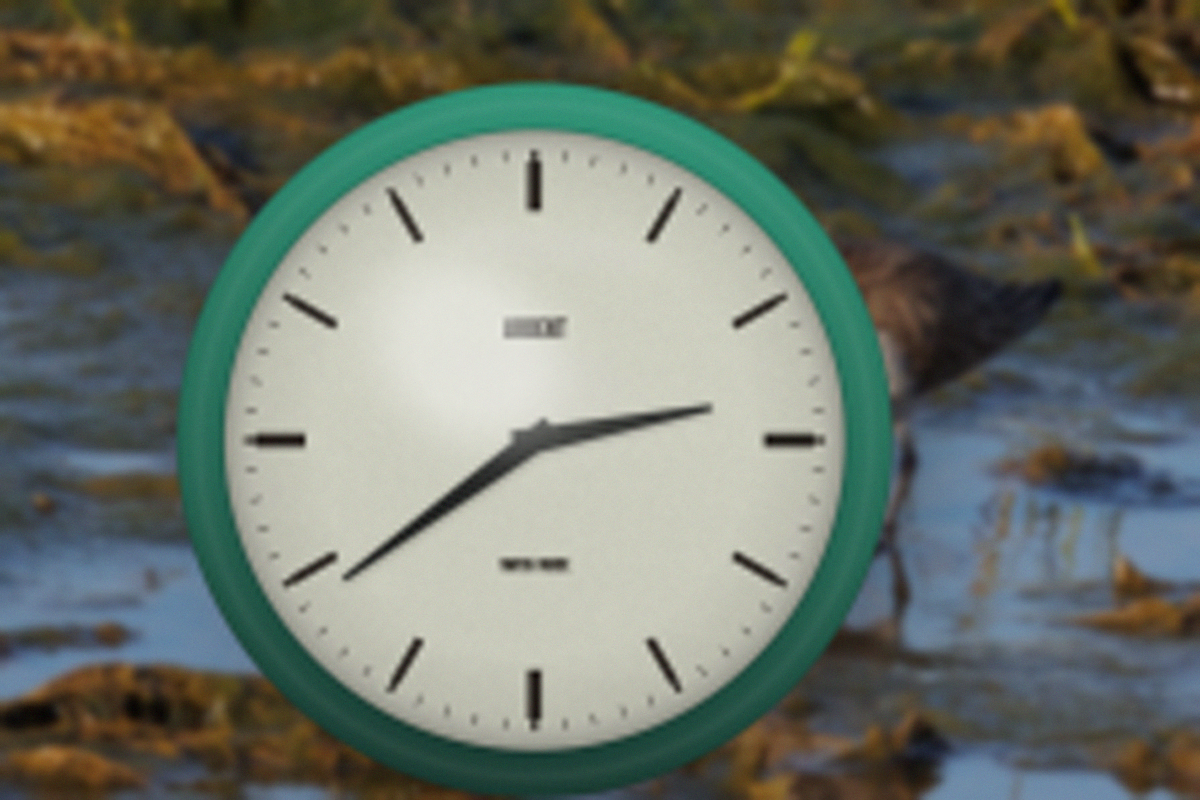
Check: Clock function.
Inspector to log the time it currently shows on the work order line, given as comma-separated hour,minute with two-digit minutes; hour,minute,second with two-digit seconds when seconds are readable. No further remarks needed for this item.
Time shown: 2,39
